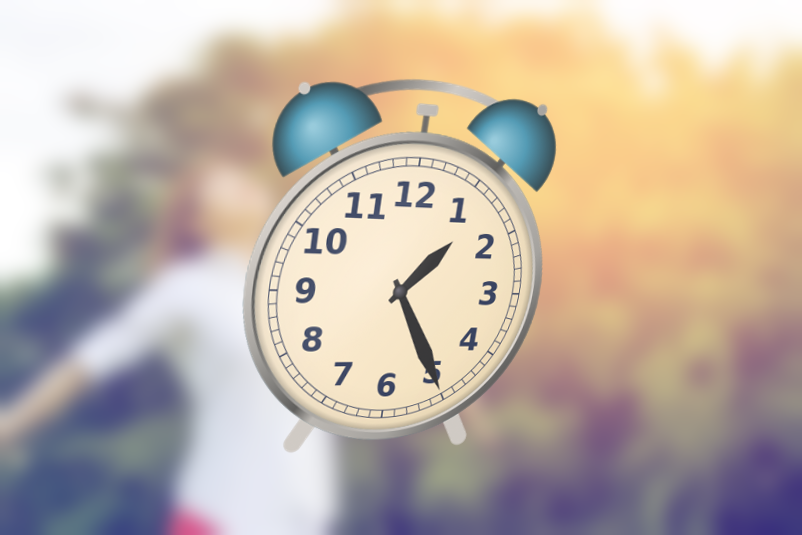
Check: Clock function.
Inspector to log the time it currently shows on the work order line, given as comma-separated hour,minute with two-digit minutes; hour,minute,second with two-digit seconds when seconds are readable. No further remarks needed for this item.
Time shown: 1,25
